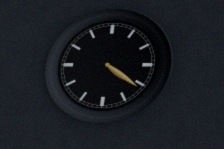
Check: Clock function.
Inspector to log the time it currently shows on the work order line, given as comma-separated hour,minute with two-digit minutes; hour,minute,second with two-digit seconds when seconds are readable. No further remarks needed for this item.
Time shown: 4,21
